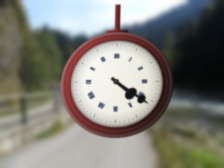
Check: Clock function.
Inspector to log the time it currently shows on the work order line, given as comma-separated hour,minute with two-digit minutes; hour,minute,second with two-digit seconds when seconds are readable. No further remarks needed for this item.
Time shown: 4,21
